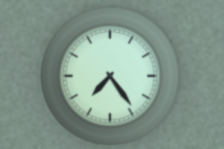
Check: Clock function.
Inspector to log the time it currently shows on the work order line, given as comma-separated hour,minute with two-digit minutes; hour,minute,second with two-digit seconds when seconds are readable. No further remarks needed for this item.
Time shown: 7,24
